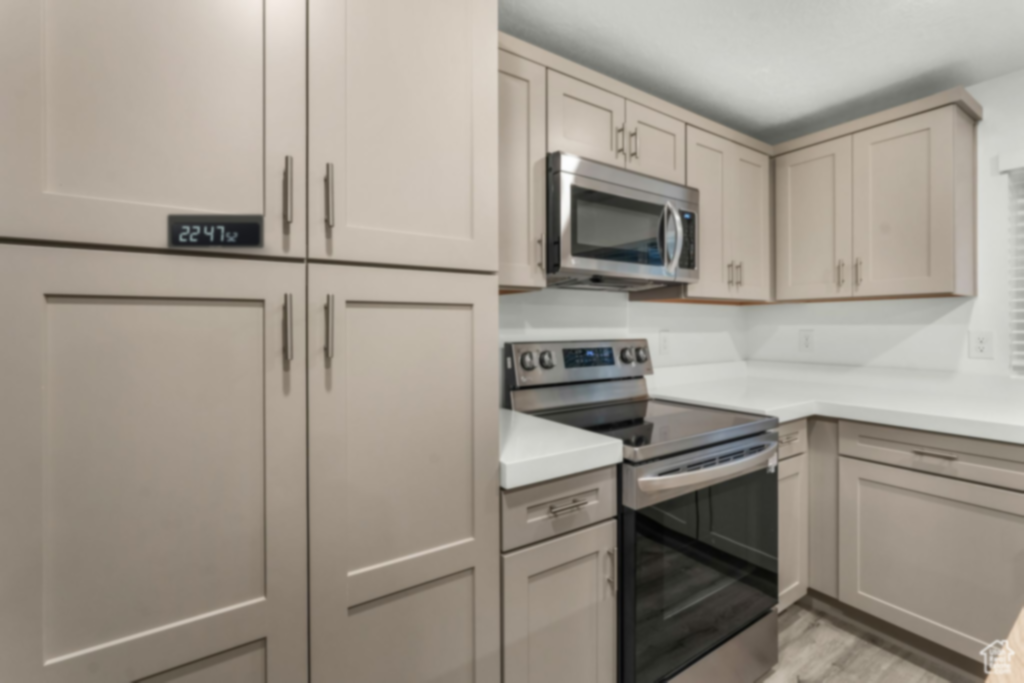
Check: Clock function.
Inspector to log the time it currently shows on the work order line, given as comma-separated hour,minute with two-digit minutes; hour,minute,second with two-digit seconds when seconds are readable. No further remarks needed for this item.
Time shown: 22,47
